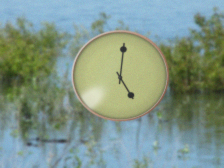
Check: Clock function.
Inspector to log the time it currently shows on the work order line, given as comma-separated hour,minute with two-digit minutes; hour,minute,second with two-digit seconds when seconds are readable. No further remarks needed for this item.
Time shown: 5,01
